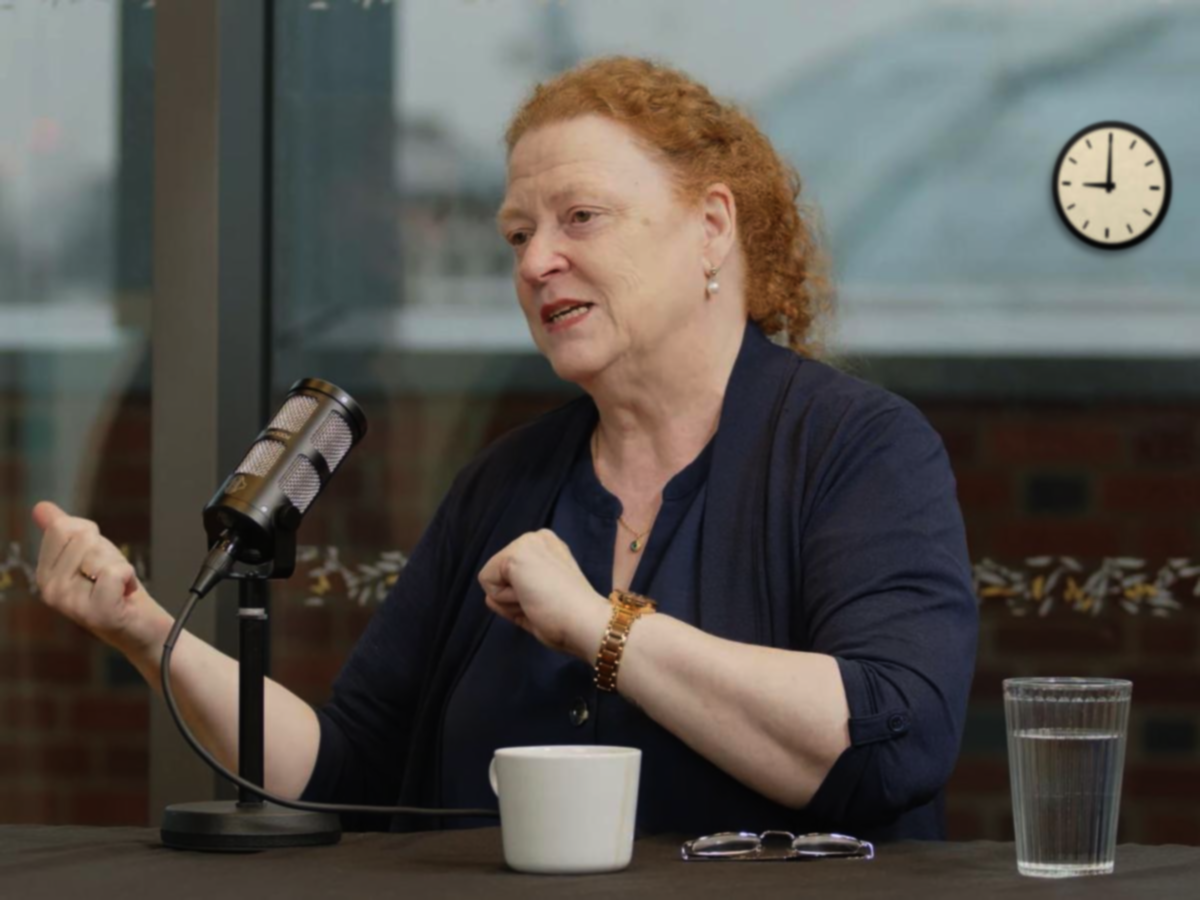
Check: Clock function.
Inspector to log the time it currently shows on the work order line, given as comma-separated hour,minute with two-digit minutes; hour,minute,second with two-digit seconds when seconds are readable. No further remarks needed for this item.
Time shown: 9,00
